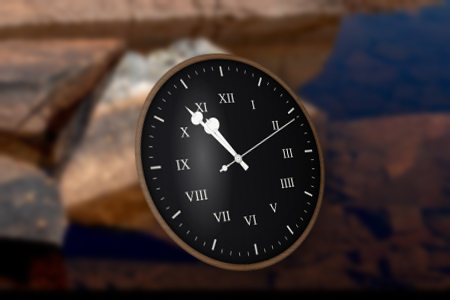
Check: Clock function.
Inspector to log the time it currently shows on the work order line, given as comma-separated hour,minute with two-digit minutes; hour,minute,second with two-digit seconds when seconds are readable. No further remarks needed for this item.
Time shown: 10,53,11
